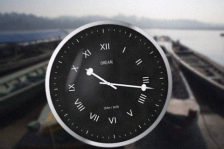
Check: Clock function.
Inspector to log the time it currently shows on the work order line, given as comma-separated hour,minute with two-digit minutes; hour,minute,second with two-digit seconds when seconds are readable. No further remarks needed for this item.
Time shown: 10,17
